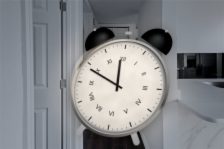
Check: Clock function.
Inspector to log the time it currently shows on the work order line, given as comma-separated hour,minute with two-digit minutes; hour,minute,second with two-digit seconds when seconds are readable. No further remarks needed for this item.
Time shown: 11,49
